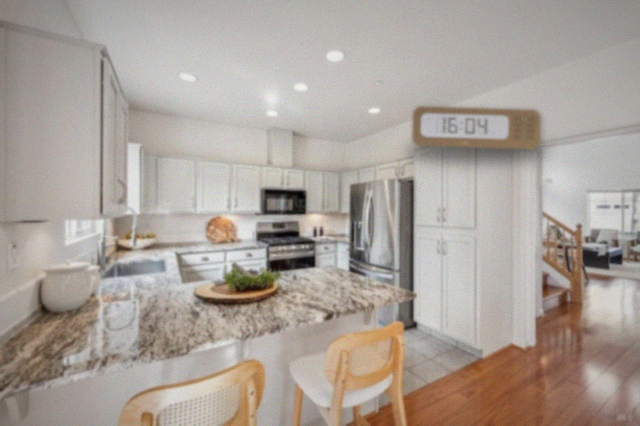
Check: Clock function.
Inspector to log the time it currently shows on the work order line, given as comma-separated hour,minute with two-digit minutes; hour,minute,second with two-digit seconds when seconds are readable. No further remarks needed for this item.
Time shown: 16,04
